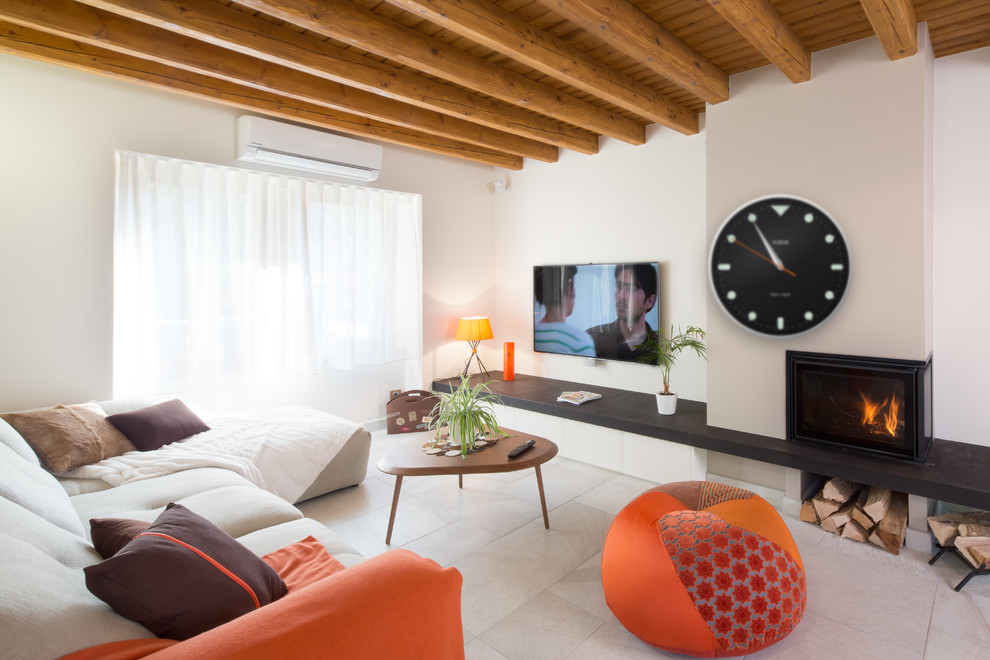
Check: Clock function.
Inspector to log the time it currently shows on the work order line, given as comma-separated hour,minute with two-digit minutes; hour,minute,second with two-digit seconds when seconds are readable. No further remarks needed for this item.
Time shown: 10,54,50
